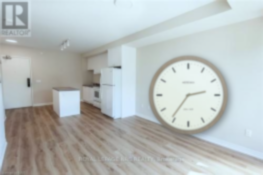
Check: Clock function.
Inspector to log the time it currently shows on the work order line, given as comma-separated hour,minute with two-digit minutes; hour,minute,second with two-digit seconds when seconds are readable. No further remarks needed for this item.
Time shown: 2,36
